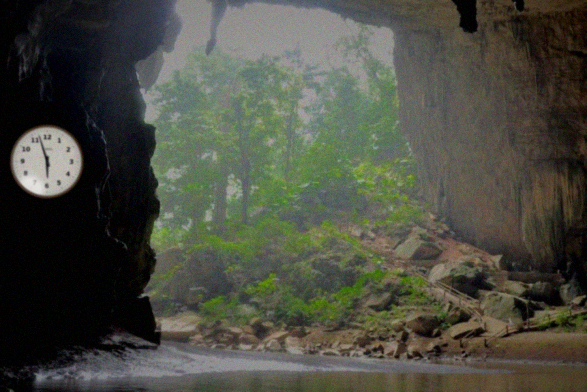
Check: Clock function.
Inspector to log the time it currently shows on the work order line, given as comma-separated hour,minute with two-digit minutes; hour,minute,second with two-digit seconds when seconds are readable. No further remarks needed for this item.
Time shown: 5,57
